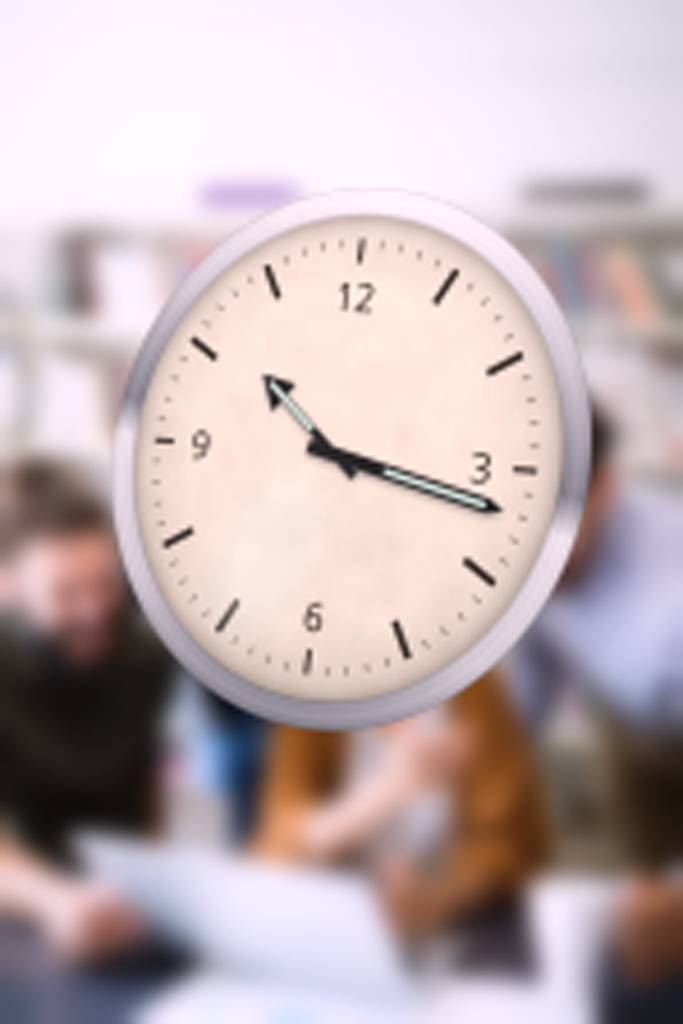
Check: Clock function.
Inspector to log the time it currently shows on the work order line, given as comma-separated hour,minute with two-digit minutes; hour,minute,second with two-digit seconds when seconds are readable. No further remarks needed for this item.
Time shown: 10,17
